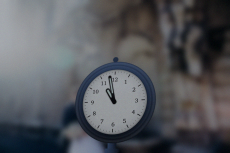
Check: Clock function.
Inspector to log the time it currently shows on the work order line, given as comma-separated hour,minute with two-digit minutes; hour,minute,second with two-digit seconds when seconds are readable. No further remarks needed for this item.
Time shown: 10,58
